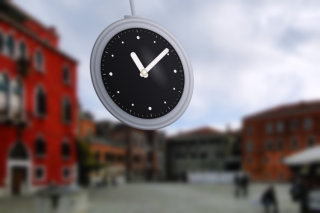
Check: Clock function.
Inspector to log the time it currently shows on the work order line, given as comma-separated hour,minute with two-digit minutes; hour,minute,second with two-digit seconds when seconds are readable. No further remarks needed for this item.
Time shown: 11,09
